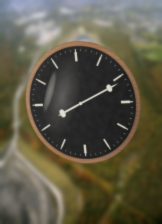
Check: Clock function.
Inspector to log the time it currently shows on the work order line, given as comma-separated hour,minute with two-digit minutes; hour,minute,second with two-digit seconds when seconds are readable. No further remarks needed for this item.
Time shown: 8,11
